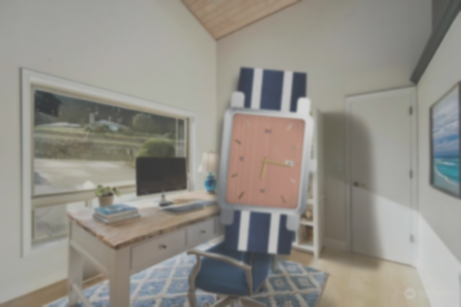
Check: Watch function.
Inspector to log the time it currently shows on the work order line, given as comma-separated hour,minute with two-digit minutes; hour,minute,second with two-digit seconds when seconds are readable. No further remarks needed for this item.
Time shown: 6,16
